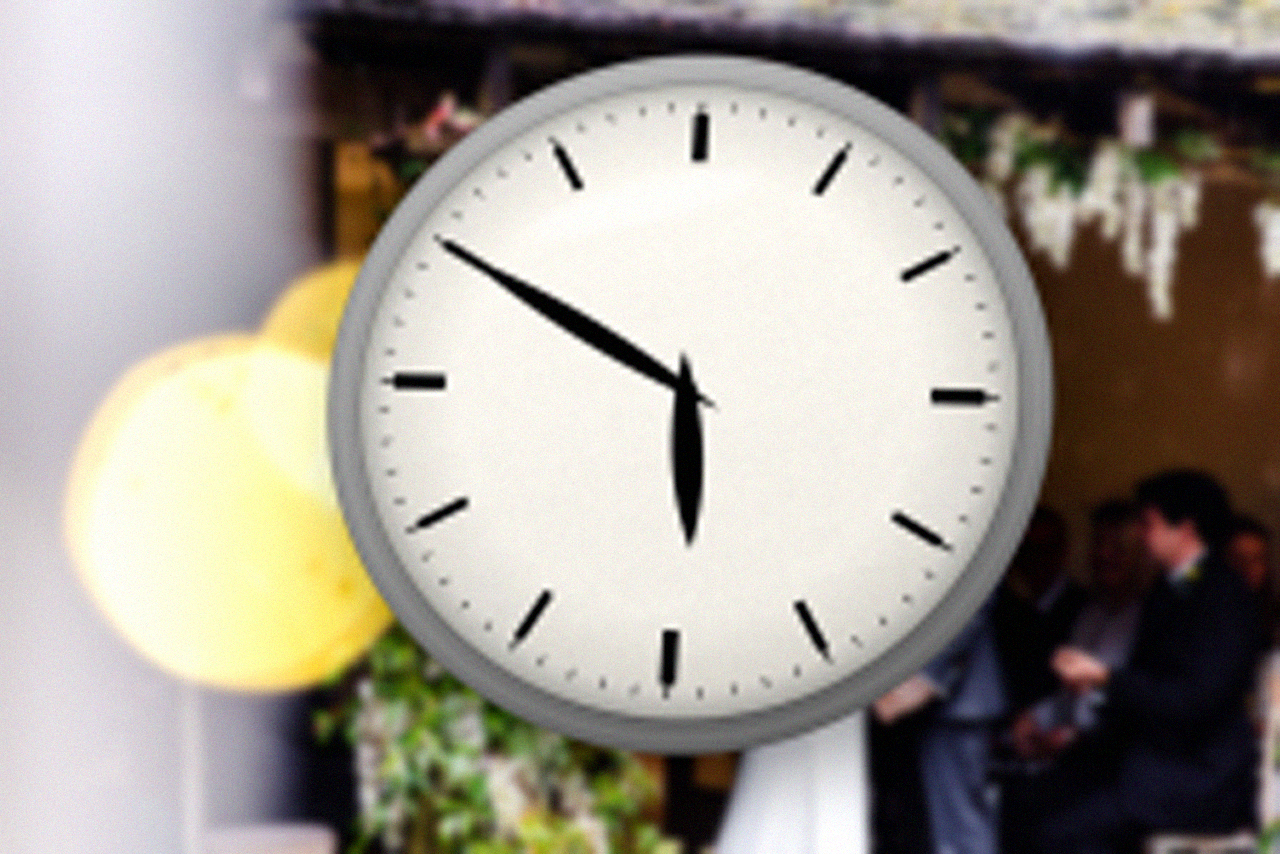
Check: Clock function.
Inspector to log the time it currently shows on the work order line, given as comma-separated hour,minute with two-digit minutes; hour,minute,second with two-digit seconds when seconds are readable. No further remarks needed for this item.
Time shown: 5,50
